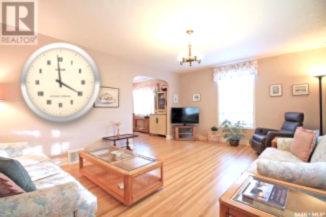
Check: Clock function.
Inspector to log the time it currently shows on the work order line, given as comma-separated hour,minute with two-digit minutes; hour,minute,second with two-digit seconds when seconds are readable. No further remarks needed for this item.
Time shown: 3,59
